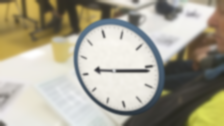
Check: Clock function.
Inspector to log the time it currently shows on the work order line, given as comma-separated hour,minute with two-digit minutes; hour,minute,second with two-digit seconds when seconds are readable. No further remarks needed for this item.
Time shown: 9,16
